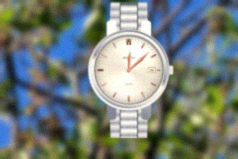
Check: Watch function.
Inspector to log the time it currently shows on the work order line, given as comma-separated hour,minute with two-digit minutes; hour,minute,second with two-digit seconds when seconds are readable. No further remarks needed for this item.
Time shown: 12,08
